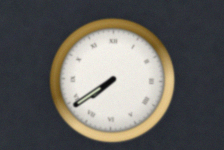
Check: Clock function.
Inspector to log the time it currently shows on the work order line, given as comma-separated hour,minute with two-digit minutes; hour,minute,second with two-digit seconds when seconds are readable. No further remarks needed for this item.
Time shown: 7,39
